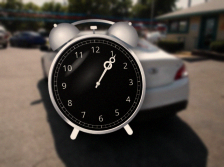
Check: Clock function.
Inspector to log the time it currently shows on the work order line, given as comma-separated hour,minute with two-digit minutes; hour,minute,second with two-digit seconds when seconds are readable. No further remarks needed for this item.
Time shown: 1,06
